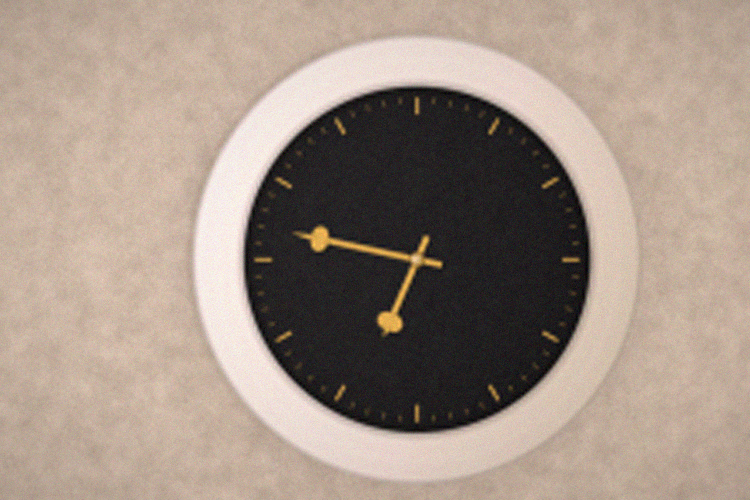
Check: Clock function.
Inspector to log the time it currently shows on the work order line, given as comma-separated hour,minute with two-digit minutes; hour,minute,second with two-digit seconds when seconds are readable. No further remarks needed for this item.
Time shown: 6,47
